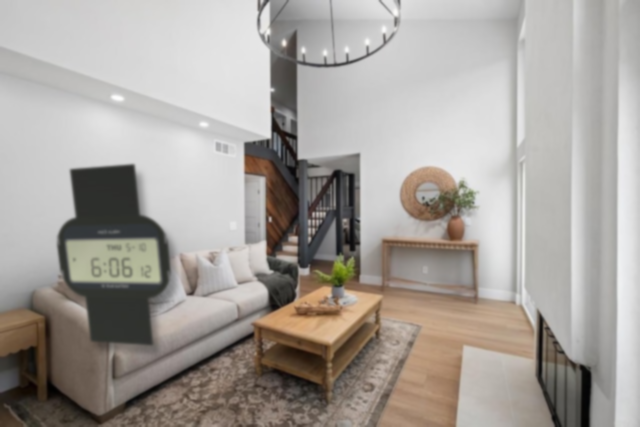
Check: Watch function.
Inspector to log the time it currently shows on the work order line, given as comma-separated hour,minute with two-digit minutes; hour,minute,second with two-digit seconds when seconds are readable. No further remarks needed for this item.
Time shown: 6,06
